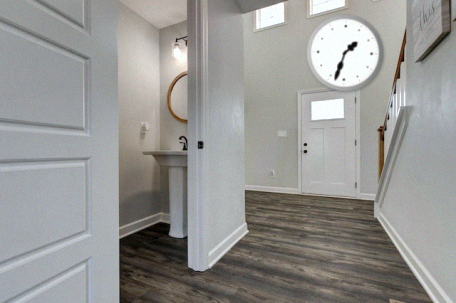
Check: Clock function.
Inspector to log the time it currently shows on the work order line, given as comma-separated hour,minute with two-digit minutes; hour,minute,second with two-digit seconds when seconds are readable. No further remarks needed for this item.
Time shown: 1,33
